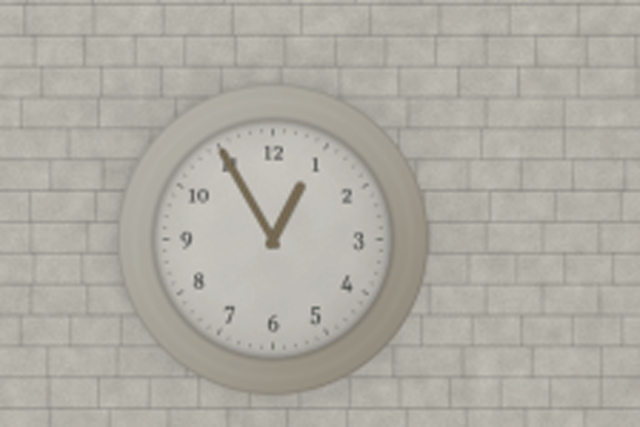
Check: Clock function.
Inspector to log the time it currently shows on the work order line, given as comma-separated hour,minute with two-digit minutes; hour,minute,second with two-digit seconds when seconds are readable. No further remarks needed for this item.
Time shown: 12,55
